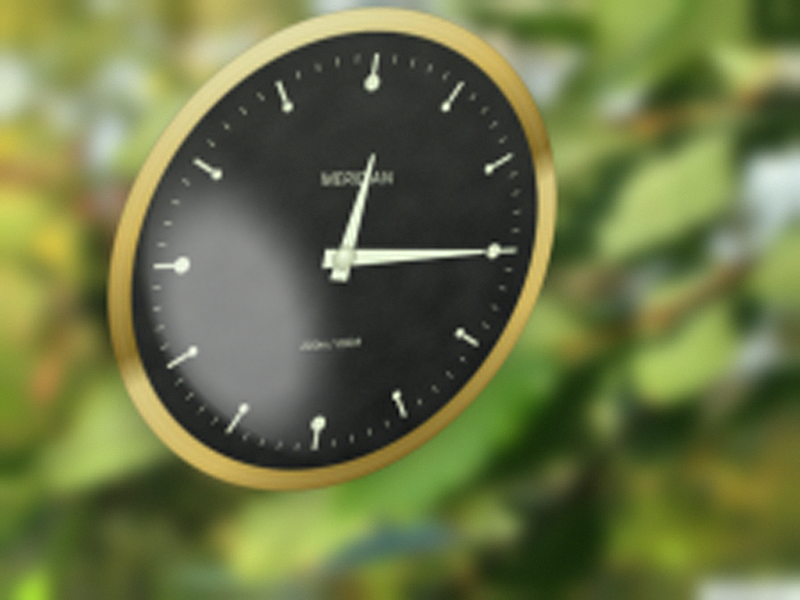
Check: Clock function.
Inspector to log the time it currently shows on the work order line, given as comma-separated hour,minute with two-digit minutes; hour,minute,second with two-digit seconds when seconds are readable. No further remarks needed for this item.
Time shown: 12,15
